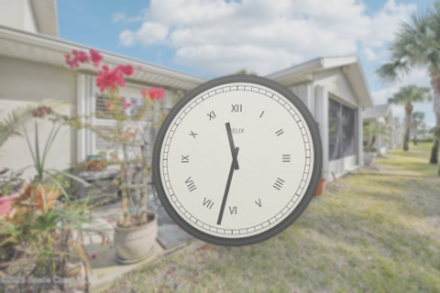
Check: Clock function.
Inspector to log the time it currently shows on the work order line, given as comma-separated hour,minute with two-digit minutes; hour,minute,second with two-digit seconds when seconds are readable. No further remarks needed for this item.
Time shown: 11,32
